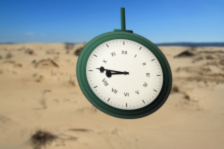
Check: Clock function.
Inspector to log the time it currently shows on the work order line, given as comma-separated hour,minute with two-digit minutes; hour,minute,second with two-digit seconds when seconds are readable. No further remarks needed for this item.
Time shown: 8,46
